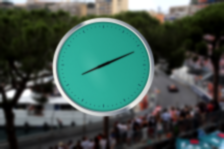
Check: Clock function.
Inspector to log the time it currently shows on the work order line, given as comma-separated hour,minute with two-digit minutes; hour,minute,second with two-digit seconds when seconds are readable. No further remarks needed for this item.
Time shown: 8,11
